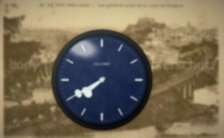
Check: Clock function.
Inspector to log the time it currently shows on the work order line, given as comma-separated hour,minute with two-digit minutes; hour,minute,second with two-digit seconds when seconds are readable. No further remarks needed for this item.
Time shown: 7,40
